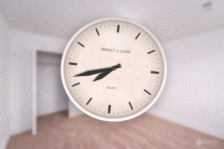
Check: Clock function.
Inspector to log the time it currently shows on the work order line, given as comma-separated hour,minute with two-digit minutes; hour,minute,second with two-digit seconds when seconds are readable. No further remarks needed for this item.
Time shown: 7,42
